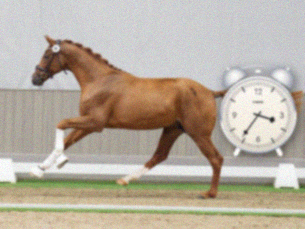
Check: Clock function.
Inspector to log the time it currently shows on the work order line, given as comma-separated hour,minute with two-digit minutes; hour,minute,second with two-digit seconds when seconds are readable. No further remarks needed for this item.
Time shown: 3,36
